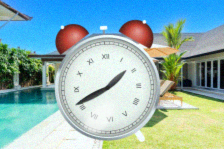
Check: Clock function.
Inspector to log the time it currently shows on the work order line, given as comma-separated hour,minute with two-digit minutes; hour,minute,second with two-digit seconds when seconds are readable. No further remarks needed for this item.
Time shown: 1,41
